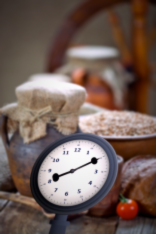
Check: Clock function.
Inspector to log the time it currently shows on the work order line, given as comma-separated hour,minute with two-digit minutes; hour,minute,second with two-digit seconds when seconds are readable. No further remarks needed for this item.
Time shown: 8,10
